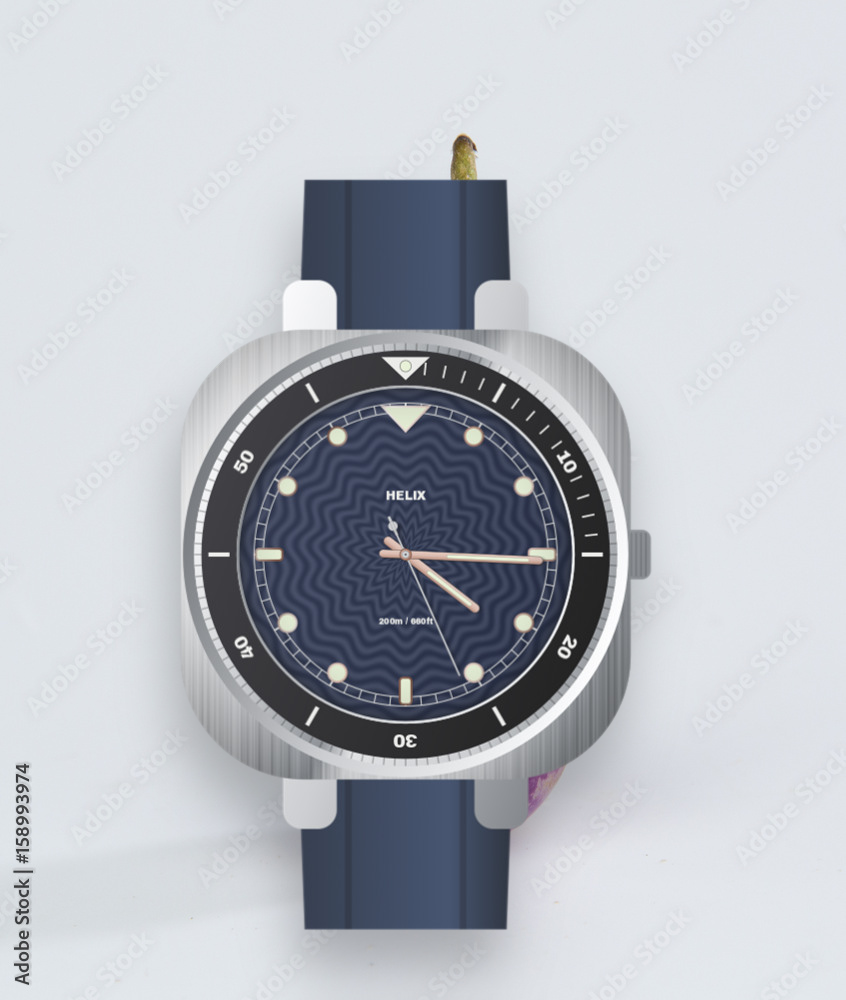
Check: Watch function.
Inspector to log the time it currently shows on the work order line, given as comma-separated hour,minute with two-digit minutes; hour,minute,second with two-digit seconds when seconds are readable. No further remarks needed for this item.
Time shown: 4,15,26
